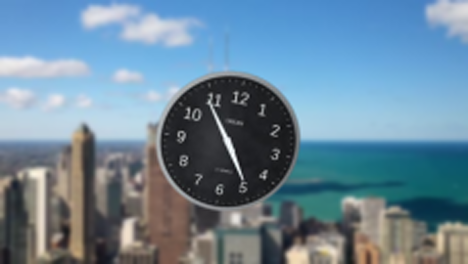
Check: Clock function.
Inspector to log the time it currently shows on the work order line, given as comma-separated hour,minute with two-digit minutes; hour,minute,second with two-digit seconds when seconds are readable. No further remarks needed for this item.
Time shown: 4,54
